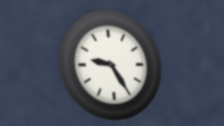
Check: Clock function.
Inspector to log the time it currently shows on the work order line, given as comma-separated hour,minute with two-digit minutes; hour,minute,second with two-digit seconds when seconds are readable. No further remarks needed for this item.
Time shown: 9,25
